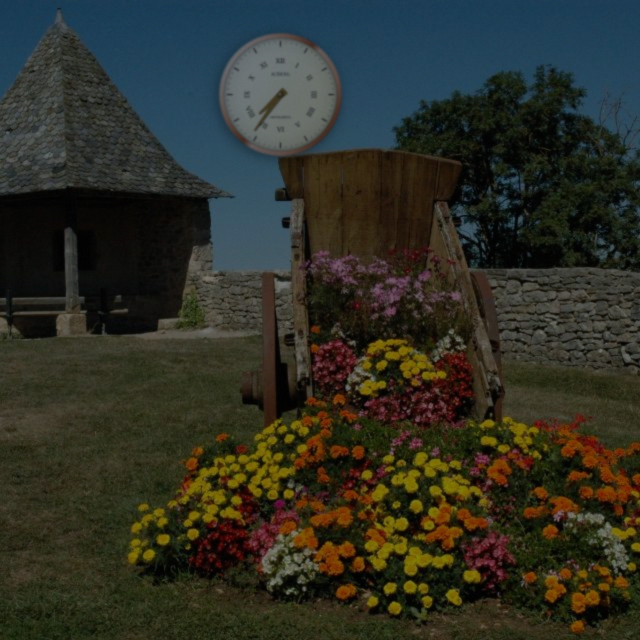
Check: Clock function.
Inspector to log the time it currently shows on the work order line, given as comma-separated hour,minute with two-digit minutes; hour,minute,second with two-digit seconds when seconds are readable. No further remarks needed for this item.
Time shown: 7,36
